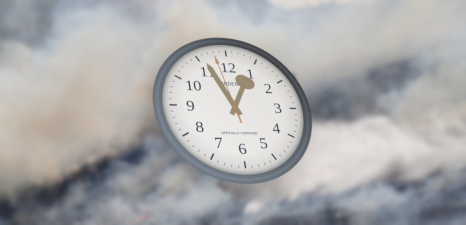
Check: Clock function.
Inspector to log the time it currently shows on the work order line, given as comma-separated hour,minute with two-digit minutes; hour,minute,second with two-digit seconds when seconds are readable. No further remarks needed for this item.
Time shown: 12,55,58
